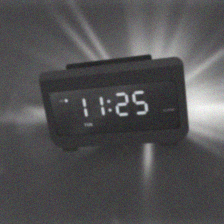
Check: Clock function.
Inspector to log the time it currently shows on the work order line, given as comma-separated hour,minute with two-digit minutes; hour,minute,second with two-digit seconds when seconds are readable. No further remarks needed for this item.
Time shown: 11,25
